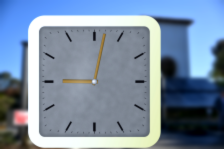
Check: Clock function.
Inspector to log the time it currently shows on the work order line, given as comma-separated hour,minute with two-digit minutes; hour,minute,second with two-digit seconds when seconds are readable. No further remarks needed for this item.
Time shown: 9,02
